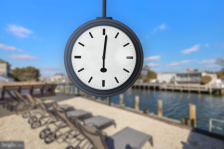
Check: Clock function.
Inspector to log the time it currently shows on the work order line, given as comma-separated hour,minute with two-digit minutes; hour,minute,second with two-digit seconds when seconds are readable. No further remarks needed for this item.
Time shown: 6,01
